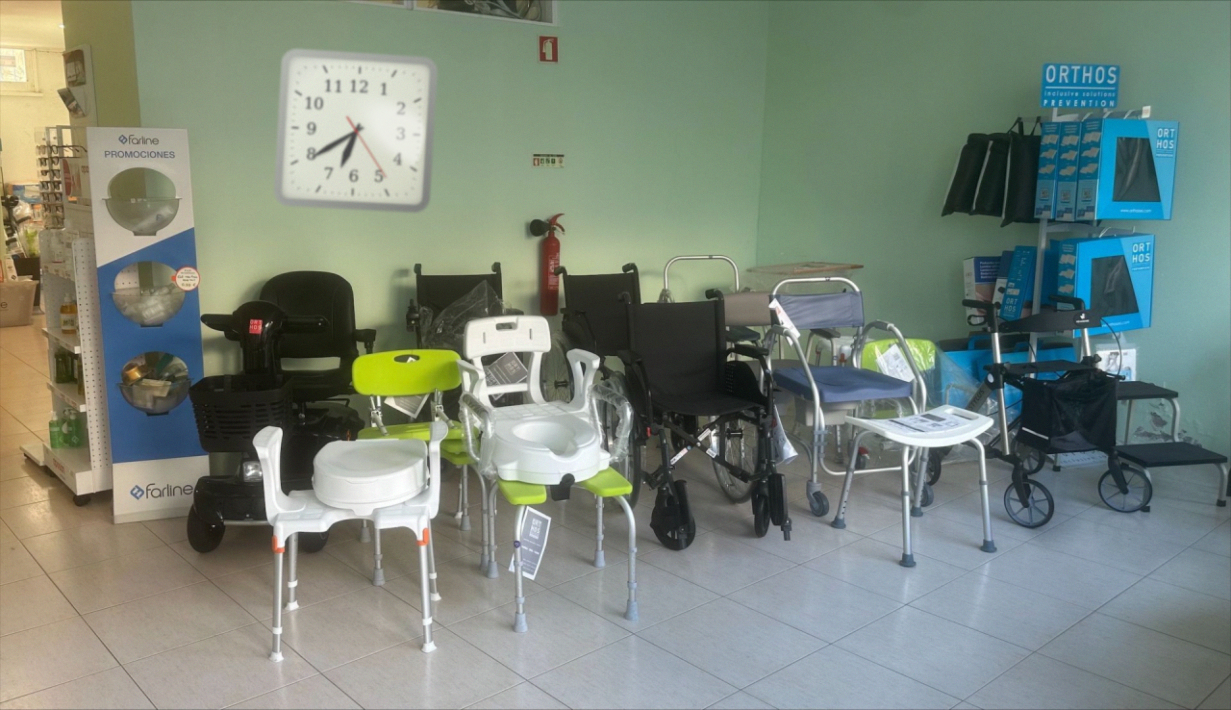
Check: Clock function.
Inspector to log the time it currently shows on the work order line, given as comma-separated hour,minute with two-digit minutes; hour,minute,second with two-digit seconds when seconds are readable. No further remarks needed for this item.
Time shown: 6,39,24
